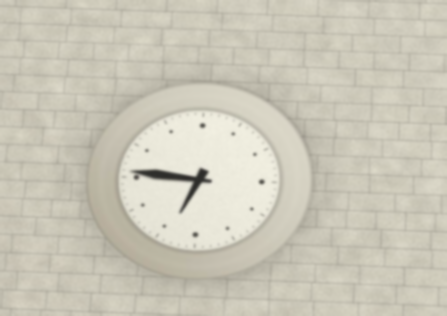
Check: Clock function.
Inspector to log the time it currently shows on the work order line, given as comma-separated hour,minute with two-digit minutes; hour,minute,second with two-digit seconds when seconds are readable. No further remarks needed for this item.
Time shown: 6,46
